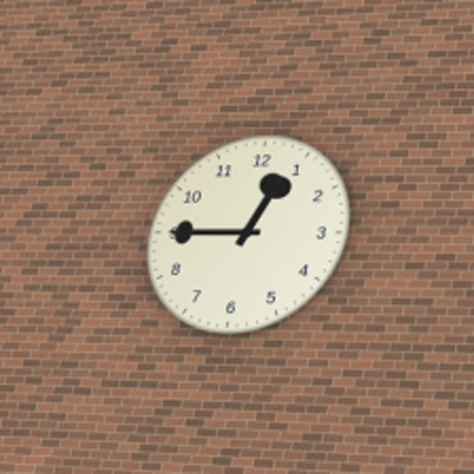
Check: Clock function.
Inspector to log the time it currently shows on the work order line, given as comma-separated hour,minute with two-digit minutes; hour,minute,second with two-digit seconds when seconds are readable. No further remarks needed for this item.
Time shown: 12,45
